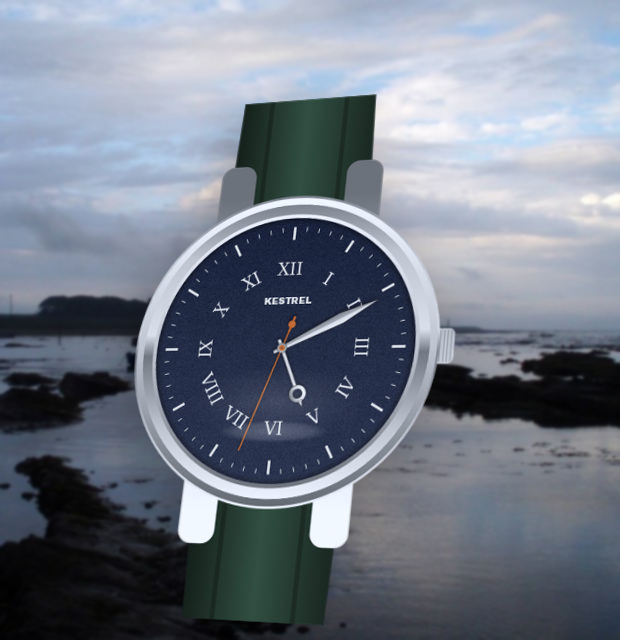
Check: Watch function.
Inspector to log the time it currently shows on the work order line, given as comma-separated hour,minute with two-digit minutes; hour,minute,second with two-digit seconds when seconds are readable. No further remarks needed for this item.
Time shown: 5,10,33
